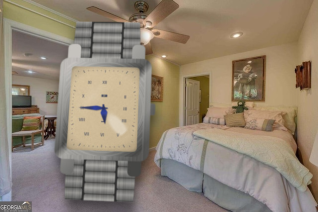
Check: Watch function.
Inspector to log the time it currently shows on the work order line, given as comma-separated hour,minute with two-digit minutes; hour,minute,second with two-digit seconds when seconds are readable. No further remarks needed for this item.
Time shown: 5,45
